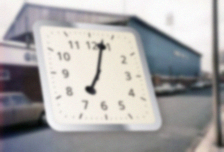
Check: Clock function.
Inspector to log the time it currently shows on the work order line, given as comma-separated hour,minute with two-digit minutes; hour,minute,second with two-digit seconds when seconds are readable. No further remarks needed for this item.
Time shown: 7,03
